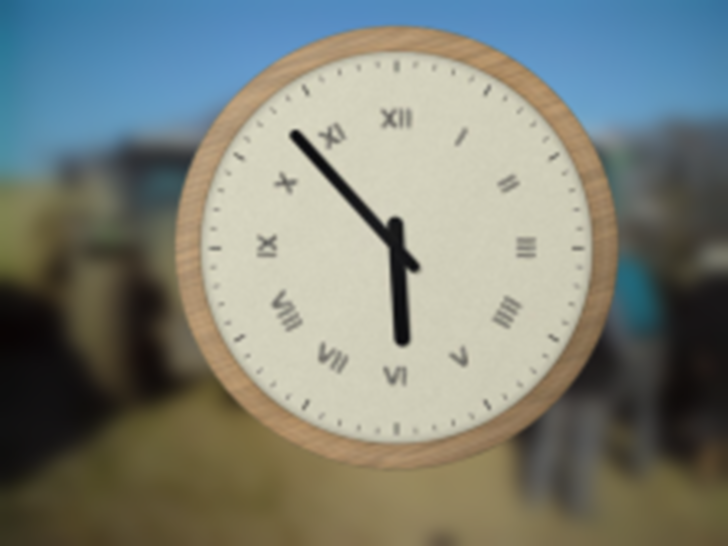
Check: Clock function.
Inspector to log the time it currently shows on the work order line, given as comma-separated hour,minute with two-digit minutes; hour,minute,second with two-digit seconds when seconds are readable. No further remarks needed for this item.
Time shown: 5,53
